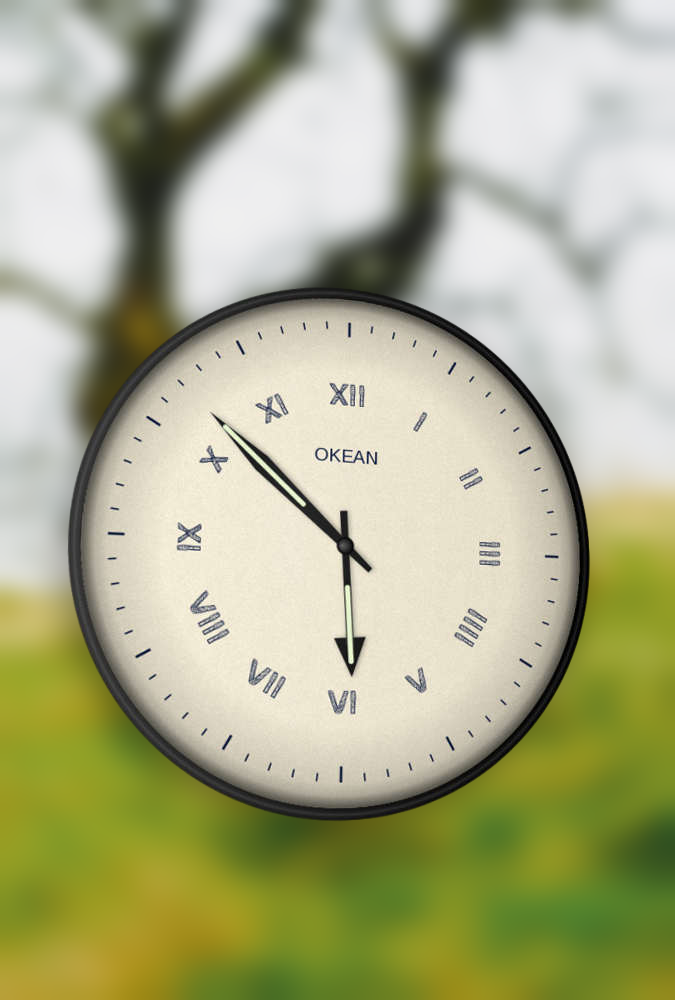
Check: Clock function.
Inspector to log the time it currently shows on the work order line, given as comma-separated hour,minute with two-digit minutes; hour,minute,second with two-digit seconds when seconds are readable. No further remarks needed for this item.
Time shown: 5,52
